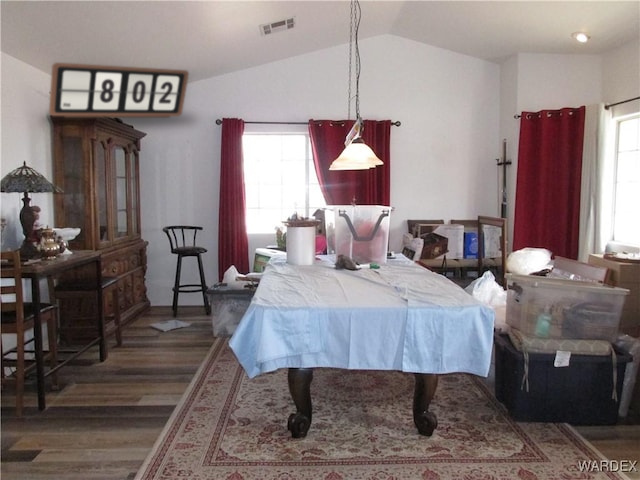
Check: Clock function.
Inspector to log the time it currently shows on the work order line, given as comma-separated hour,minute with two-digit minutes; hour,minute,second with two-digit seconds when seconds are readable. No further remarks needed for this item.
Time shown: 8,02
